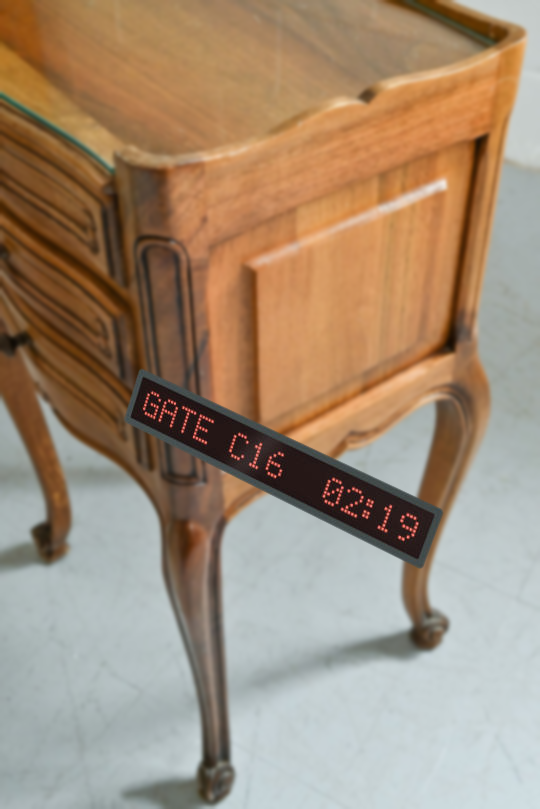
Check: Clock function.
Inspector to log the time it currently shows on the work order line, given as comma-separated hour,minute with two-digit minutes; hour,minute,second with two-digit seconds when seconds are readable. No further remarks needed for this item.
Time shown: 2,19
